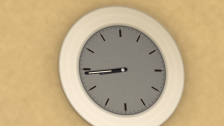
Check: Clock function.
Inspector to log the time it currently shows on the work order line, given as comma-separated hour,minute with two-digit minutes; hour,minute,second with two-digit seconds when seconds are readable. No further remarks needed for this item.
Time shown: 8,44
